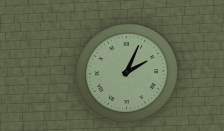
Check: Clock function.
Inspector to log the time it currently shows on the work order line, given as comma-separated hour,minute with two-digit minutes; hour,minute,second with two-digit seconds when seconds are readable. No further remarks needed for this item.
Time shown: 2,04
